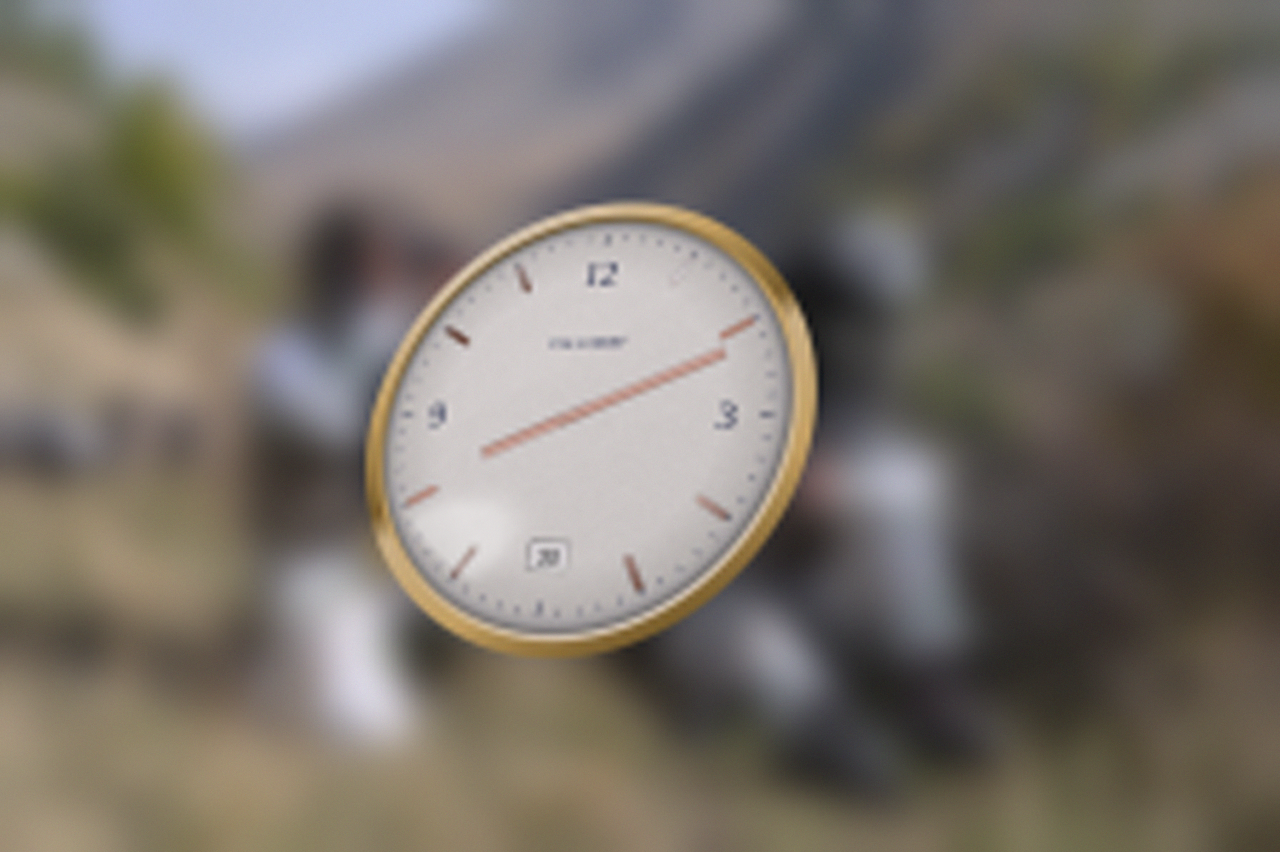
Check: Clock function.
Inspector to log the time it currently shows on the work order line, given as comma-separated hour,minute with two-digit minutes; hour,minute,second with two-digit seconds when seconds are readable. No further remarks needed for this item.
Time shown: 8,11
